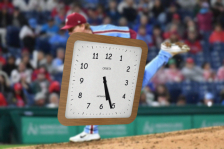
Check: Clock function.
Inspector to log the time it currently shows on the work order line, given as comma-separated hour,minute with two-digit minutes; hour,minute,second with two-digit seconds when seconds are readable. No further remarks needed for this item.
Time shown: 5,26
